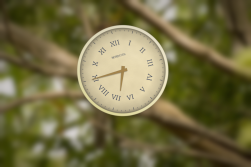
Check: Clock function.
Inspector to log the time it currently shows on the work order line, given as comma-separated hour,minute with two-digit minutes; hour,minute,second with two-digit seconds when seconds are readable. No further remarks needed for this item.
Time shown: 6,45
